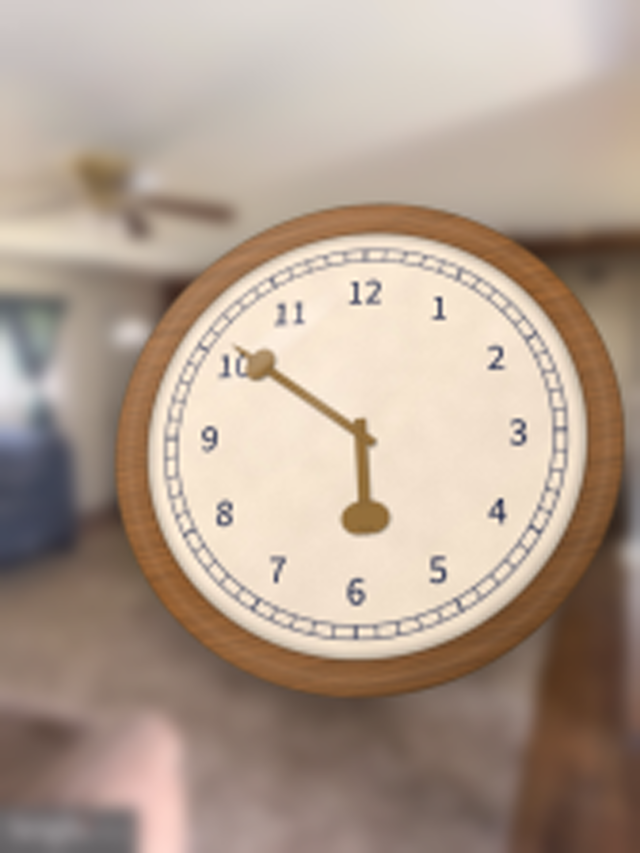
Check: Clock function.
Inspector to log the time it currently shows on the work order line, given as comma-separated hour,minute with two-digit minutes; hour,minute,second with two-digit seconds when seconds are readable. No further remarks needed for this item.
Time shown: 5,51
